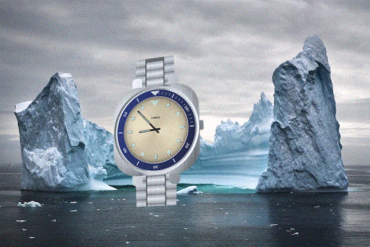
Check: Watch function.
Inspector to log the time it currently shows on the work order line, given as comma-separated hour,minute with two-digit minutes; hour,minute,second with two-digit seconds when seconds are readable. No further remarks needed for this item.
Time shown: 8,53
